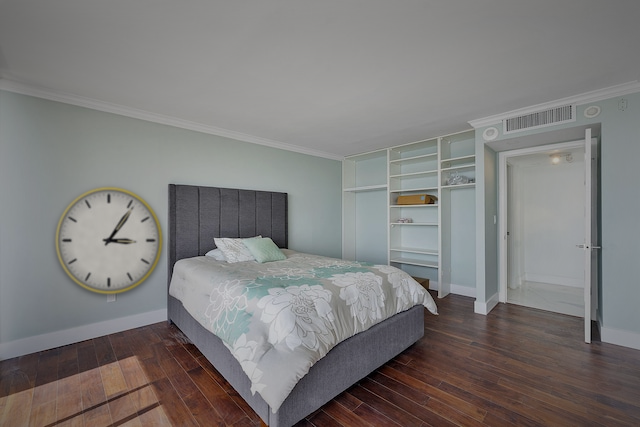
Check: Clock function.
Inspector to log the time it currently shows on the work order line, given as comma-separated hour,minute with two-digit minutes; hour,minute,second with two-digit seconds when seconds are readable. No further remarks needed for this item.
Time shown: 3,06
